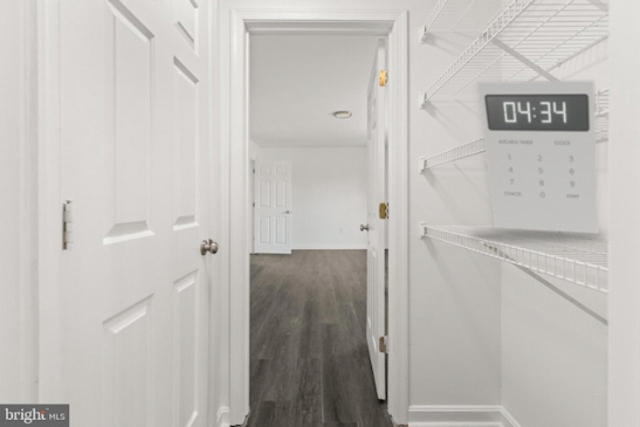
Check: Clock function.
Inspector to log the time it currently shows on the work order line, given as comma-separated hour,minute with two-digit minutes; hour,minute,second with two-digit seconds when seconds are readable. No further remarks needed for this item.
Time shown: 4,34
